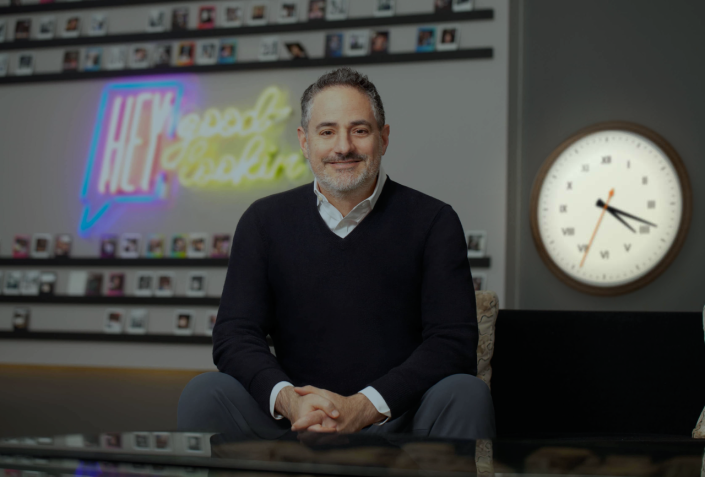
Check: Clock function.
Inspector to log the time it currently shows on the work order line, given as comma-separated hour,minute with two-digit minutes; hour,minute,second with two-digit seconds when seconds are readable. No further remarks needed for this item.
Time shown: 4,18,34
